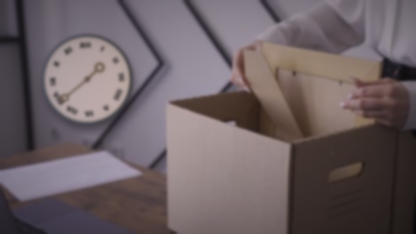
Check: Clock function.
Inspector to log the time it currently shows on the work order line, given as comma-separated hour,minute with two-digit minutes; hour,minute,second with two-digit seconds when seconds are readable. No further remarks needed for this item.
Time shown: 1,39
